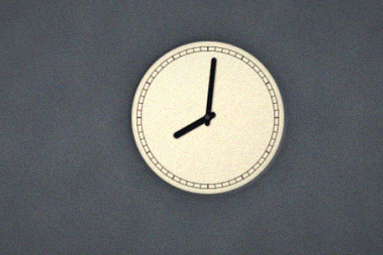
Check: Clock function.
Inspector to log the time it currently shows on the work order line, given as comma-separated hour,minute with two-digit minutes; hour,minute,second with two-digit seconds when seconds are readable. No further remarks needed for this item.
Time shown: 8,01
